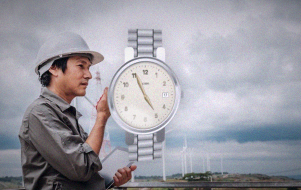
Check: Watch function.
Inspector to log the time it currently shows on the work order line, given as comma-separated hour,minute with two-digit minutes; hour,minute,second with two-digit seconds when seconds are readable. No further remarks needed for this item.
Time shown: 4,56
